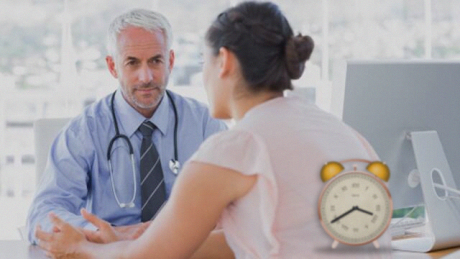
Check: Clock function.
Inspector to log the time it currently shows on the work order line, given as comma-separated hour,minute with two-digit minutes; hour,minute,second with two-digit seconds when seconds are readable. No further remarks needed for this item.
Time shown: 3,40
